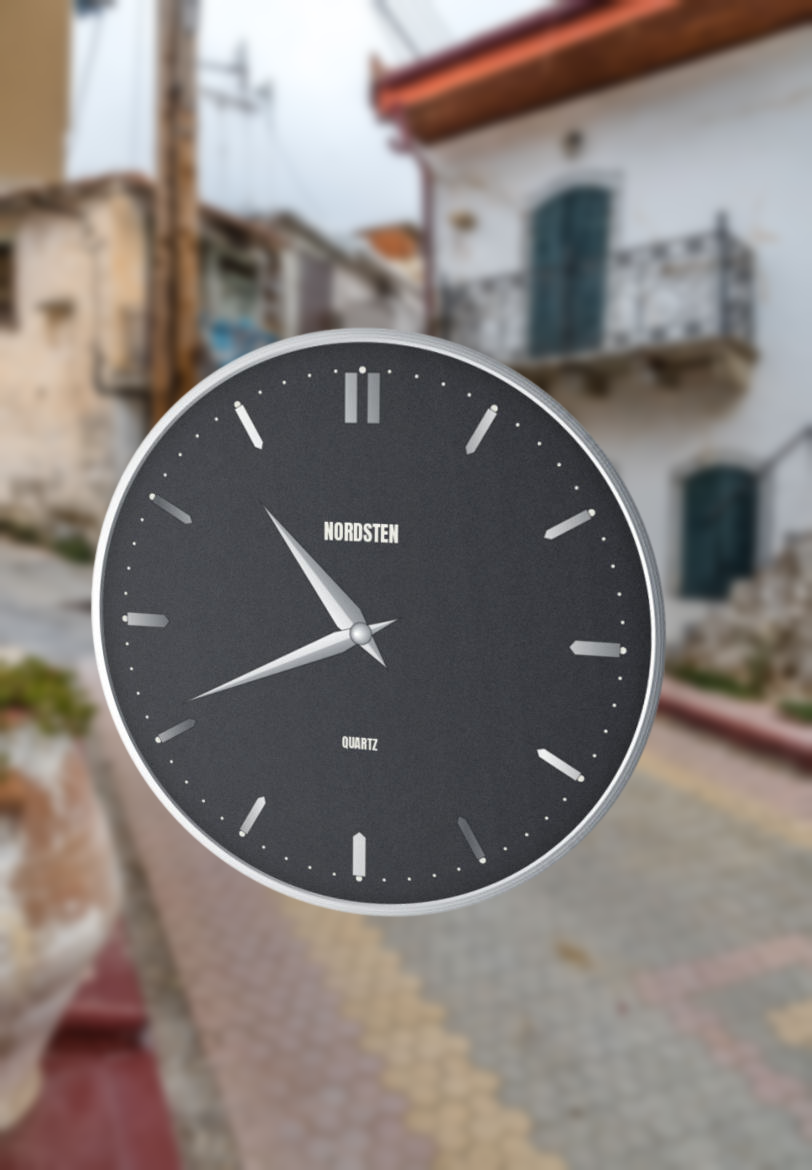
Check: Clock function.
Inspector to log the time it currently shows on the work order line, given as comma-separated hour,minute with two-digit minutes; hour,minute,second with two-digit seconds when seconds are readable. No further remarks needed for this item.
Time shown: 10,41
